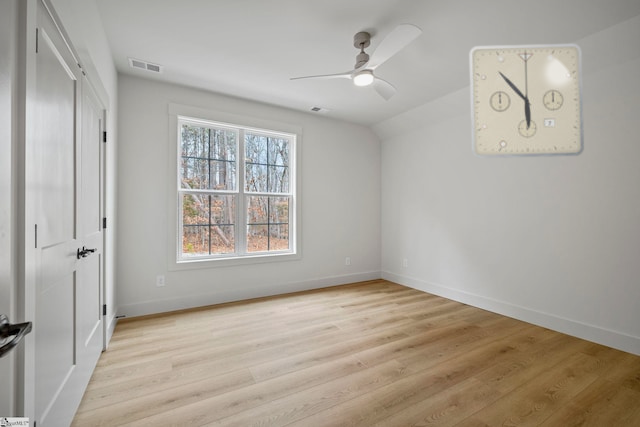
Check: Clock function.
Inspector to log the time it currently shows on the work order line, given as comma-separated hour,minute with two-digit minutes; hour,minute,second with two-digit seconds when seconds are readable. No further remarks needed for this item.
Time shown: 5,53
